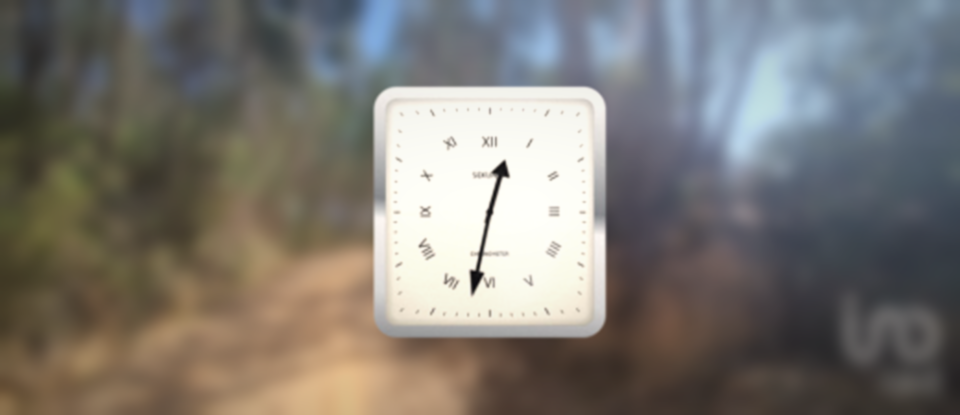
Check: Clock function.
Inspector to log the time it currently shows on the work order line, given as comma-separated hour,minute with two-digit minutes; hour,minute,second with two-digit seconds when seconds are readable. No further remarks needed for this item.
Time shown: 12,32
